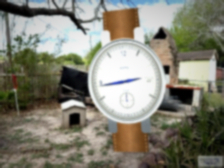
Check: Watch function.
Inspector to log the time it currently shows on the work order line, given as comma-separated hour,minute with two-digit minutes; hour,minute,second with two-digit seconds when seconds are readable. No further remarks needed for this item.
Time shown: 2,44
